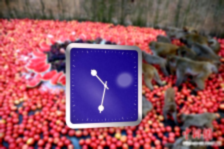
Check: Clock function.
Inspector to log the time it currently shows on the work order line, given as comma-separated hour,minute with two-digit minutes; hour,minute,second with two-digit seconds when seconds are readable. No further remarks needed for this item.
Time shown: 10,32
